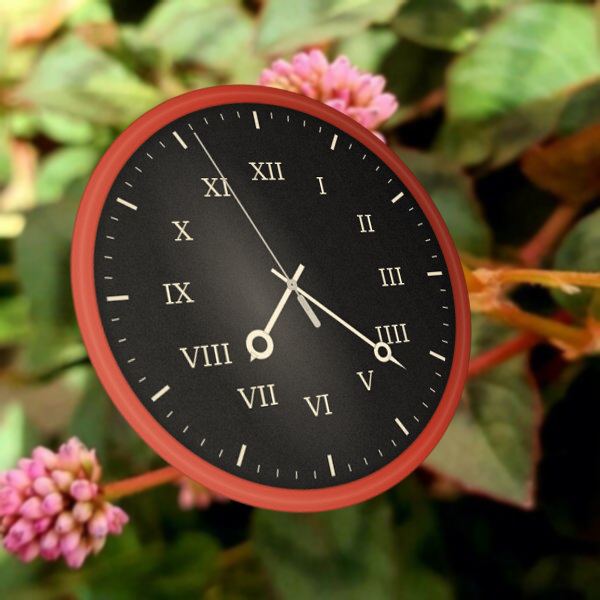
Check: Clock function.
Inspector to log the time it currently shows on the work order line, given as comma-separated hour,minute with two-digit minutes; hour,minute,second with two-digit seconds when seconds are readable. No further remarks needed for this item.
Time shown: 7,21,56
